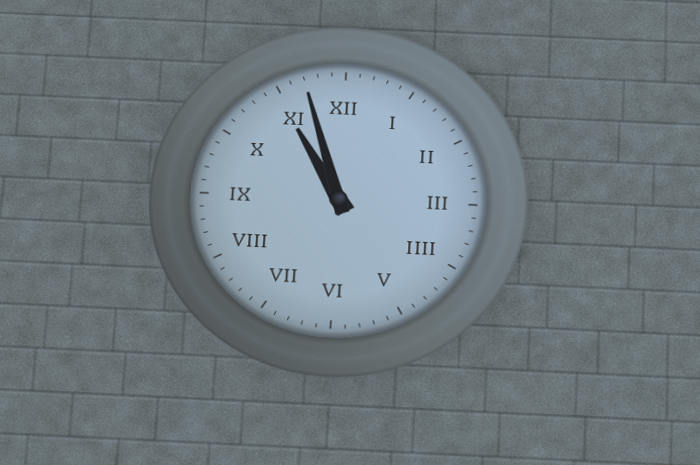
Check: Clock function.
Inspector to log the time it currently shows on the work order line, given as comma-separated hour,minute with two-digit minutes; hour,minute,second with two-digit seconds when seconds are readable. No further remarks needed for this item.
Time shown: 10,57
